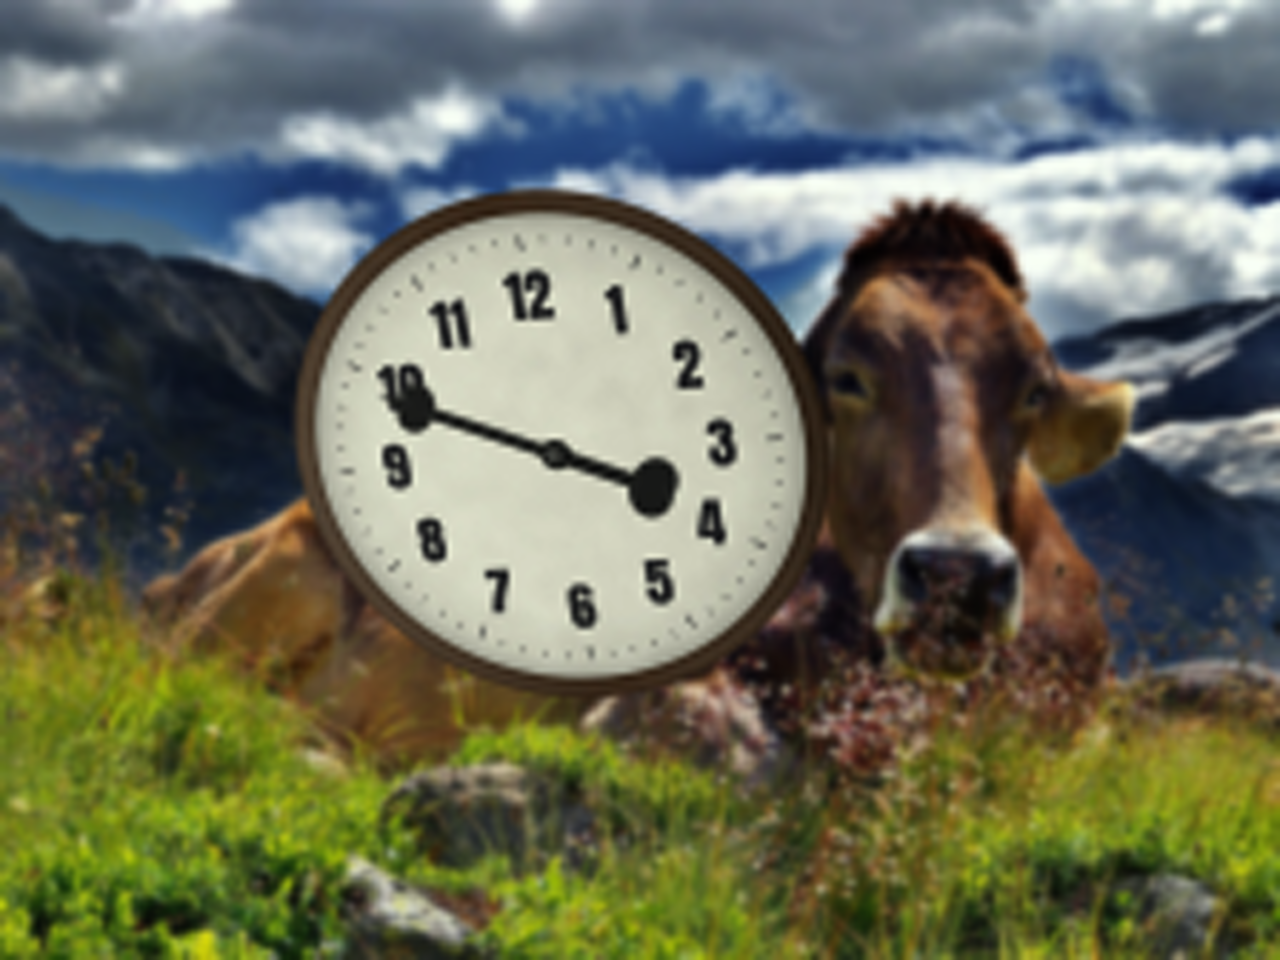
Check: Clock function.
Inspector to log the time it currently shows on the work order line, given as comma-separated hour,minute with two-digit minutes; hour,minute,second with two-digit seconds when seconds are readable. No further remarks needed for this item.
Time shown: 3,49
